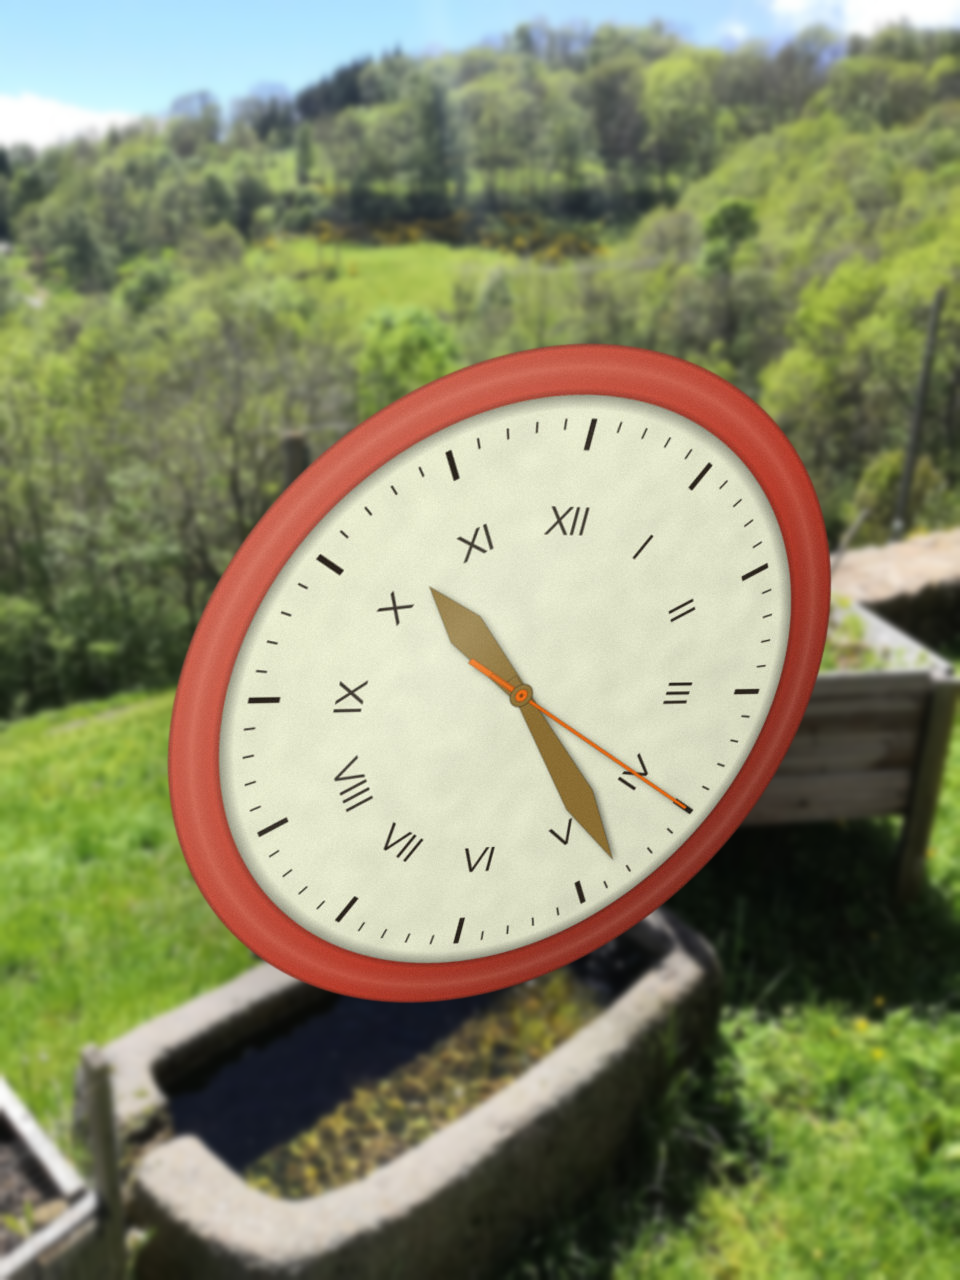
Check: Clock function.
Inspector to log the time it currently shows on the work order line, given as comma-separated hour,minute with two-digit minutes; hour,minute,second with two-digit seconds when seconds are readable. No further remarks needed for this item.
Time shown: 10,23,20
